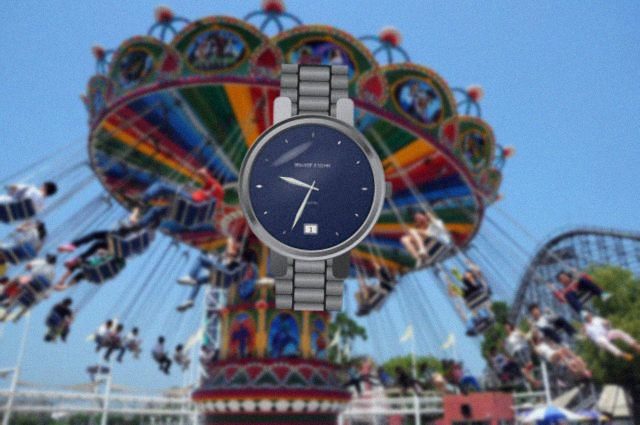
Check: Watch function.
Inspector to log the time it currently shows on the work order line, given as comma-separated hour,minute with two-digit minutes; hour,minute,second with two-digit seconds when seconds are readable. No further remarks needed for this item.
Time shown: 9,34
